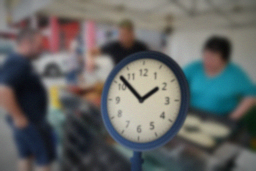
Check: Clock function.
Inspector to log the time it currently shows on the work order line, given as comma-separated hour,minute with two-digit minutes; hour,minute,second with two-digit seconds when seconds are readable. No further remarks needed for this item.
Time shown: 1,52
